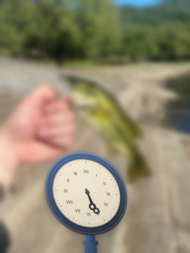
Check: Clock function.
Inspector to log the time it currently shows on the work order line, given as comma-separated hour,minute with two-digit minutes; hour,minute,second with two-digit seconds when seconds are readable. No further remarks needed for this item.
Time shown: 5,26
